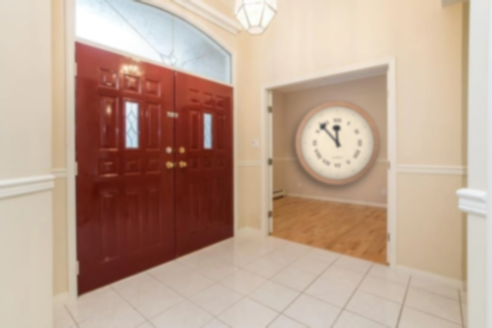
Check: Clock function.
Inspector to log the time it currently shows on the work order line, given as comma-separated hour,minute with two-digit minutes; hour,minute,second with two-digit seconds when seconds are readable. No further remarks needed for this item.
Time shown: 11,53
